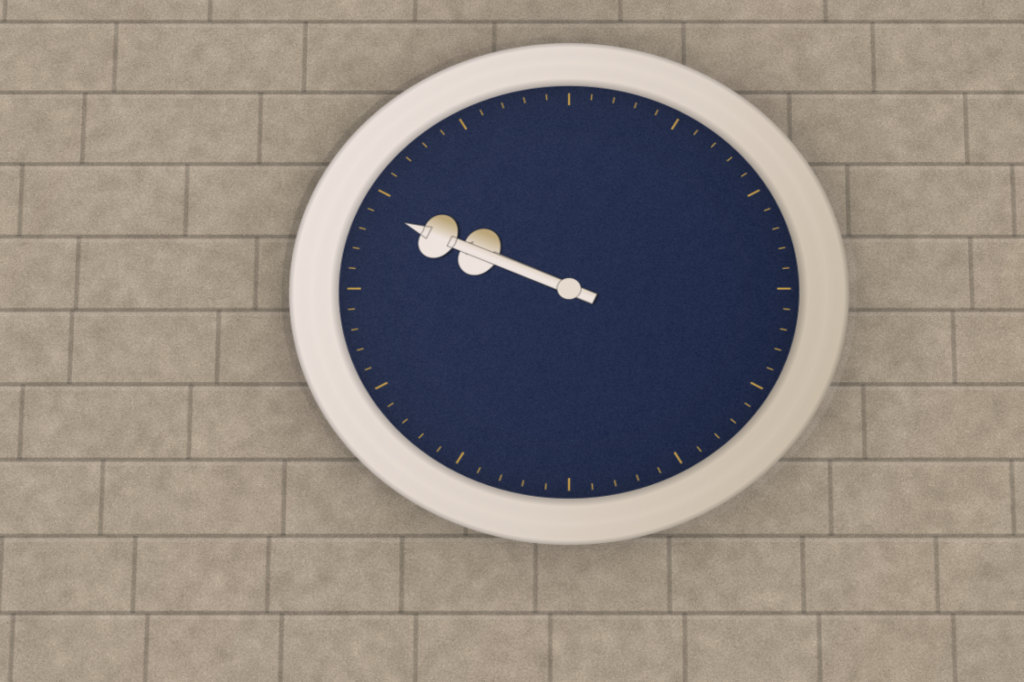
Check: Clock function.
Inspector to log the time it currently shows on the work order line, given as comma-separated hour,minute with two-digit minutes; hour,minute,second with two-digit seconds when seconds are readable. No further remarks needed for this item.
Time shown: 9,49
